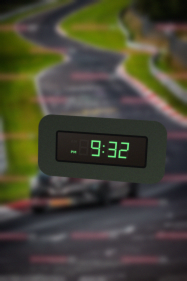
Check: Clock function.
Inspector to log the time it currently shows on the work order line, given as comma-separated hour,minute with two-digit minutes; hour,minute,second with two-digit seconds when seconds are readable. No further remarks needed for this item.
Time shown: 9,32
